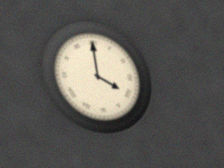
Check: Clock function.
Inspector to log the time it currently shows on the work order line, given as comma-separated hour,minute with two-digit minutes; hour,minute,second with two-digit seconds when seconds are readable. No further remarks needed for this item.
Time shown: 4,00
